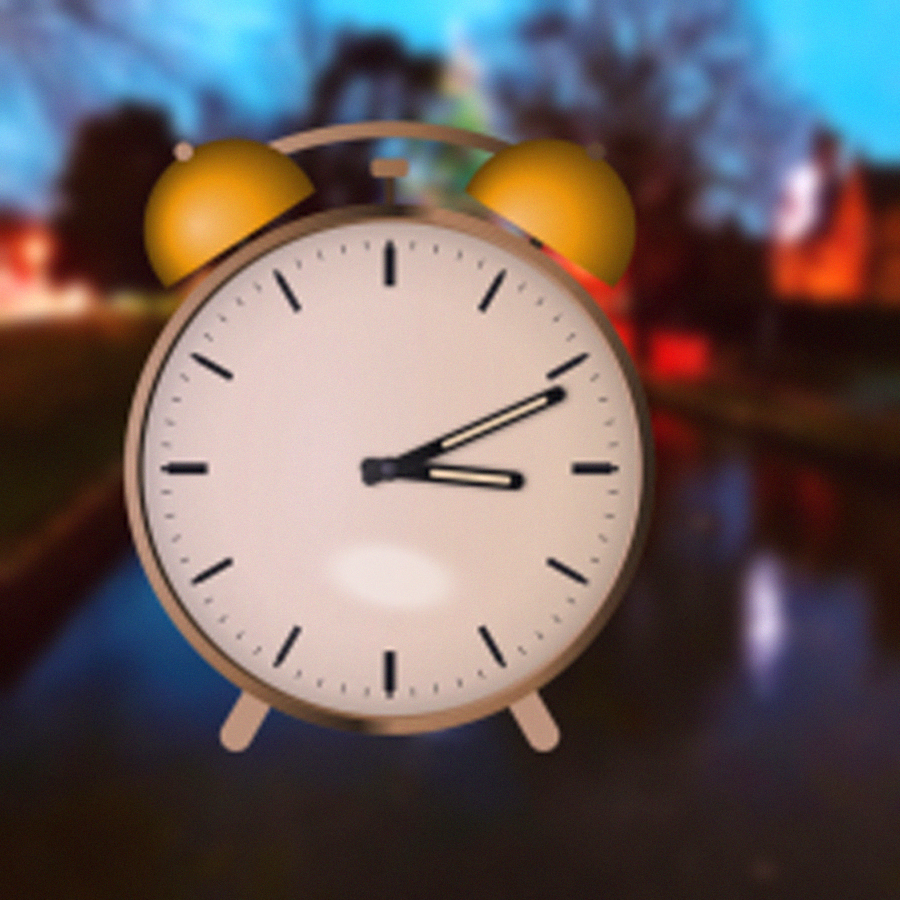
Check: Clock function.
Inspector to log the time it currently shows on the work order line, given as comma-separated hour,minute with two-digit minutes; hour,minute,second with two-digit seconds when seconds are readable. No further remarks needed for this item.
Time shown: 3,11
